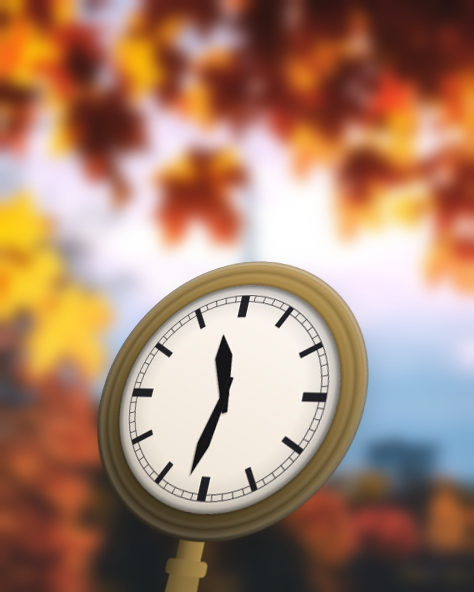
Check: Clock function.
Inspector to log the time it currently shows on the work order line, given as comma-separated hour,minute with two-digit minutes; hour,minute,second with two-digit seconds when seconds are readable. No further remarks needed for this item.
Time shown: 11,32
